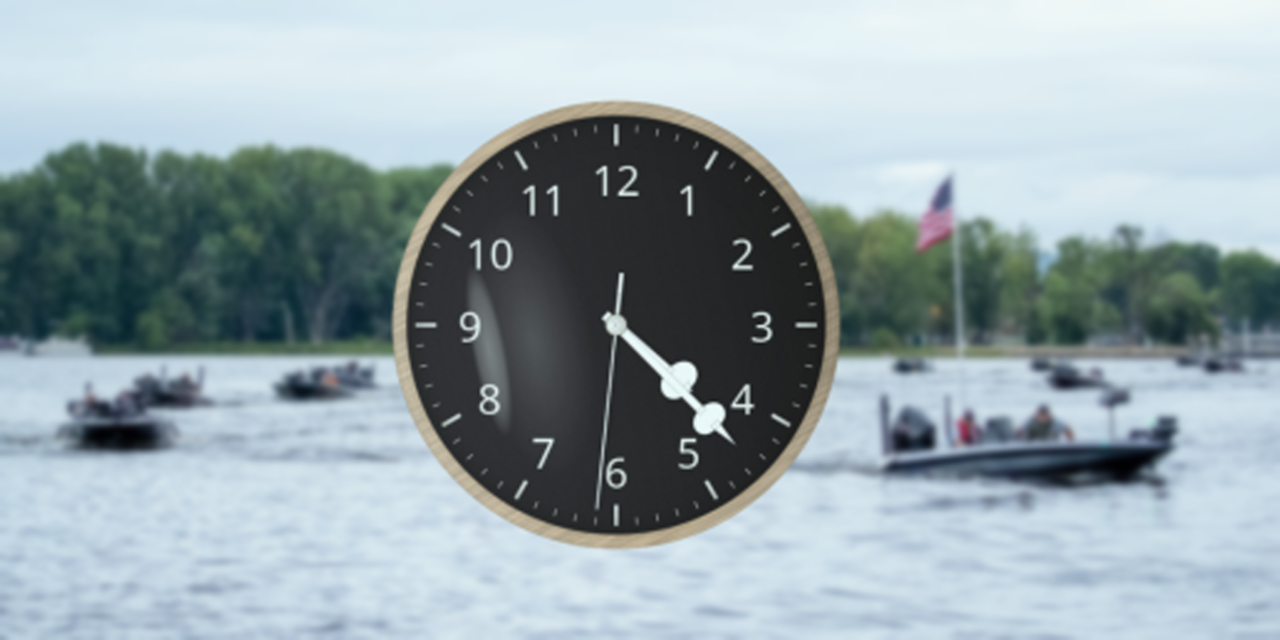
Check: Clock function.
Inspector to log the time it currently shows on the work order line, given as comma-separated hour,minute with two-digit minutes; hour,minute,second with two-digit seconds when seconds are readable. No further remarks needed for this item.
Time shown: 4,22,31
